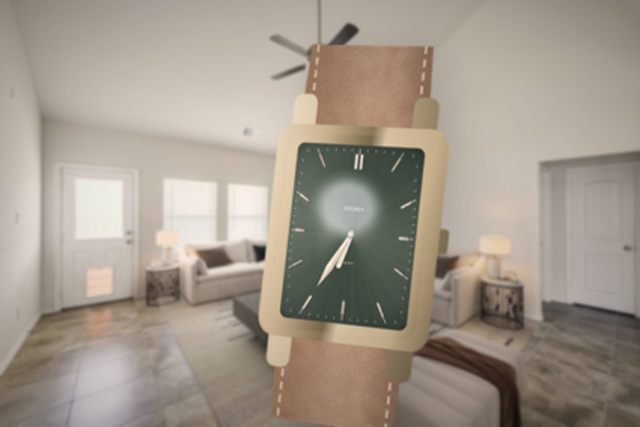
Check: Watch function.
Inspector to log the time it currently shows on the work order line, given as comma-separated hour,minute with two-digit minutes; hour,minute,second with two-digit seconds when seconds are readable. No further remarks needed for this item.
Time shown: 6,35
